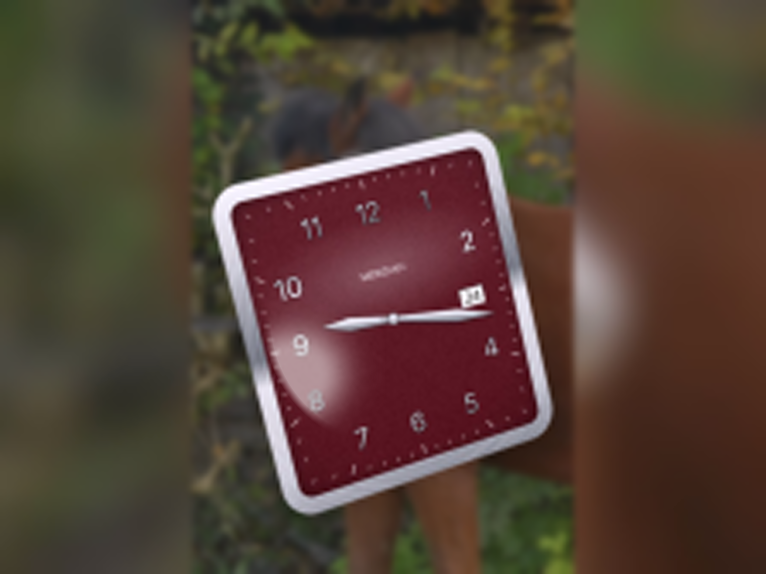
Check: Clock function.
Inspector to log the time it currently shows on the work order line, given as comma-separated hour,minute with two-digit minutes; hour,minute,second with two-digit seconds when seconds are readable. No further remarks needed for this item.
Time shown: 9,17
